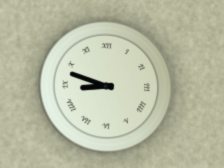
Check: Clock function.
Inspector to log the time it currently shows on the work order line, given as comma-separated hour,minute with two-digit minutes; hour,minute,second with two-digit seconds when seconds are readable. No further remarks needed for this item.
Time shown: 8,48
